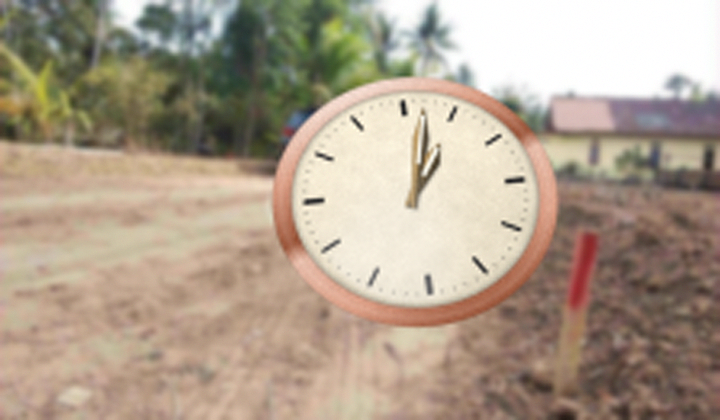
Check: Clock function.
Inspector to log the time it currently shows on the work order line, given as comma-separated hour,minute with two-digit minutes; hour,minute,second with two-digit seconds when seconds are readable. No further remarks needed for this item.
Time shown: 1,02
